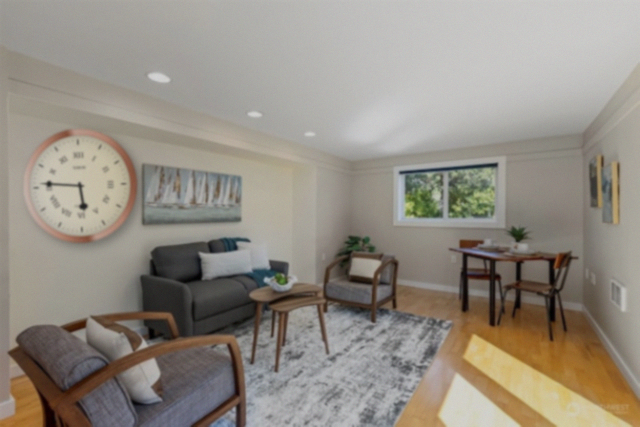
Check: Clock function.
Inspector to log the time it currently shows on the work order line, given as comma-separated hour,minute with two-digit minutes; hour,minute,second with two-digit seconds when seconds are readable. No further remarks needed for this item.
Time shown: 5,46
